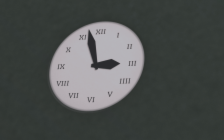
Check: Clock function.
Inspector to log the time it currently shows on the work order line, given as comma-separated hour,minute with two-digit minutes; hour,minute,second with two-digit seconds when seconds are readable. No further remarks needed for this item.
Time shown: 2,57
